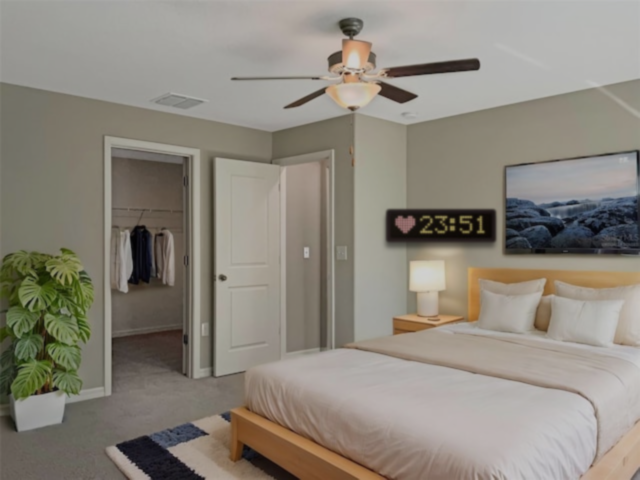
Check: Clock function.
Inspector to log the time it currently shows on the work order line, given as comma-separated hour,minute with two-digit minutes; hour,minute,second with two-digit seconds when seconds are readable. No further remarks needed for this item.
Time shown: 23,51
